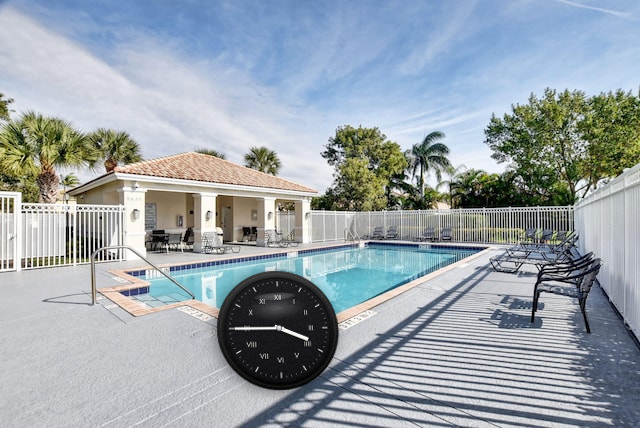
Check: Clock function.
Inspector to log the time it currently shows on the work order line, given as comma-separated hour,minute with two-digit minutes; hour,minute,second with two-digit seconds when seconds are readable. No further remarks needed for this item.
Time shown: 3,45
